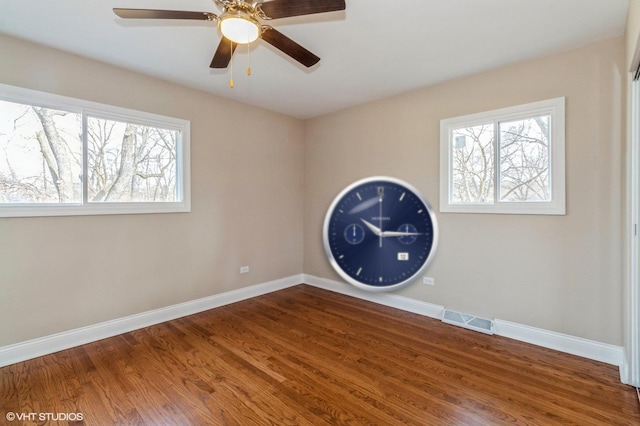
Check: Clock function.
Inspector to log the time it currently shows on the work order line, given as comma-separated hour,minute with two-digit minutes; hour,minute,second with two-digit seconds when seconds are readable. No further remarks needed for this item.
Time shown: 10,15
